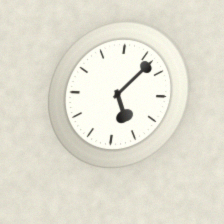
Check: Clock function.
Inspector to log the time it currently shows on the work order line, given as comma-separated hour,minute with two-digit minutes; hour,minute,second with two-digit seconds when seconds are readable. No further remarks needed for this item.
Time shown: 5,07
